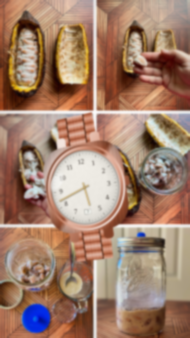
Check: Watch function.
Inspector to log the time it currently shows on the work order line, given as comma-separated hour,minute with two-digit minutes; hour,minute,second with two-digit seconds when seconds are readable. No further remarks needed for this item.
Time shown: 5,42
